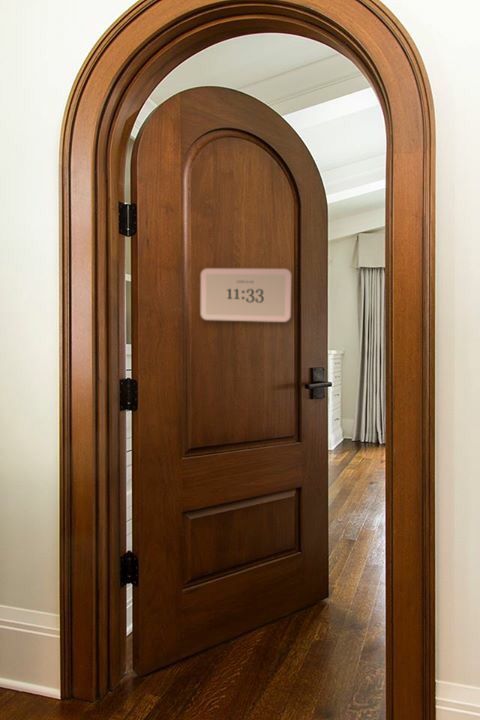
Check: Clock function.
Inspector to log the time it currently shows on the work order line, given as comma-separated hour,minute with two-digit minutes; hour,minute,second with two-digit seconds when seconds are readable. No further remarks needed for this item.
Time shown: 11,33
